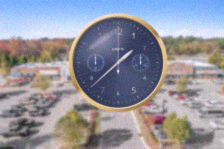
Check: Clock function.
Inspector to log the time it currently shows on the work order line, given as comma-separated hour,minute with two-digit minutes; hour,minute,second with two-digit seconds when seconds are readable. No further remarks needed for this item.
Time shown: 1,38
